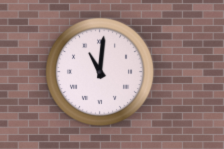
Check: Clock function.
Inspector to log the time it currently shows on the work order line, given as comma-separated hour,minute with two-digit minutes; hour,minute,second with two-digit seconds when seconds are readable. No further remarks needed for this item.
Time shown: 11,01
